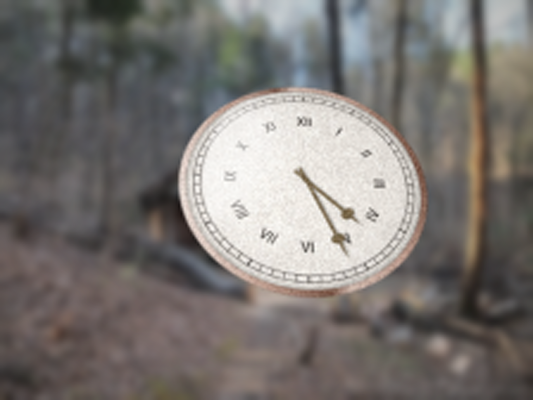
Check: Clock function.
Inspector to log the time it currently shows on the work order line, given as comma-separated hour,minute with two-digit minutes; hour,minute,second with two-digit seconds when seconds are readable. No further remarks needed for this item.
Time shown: 4,26
